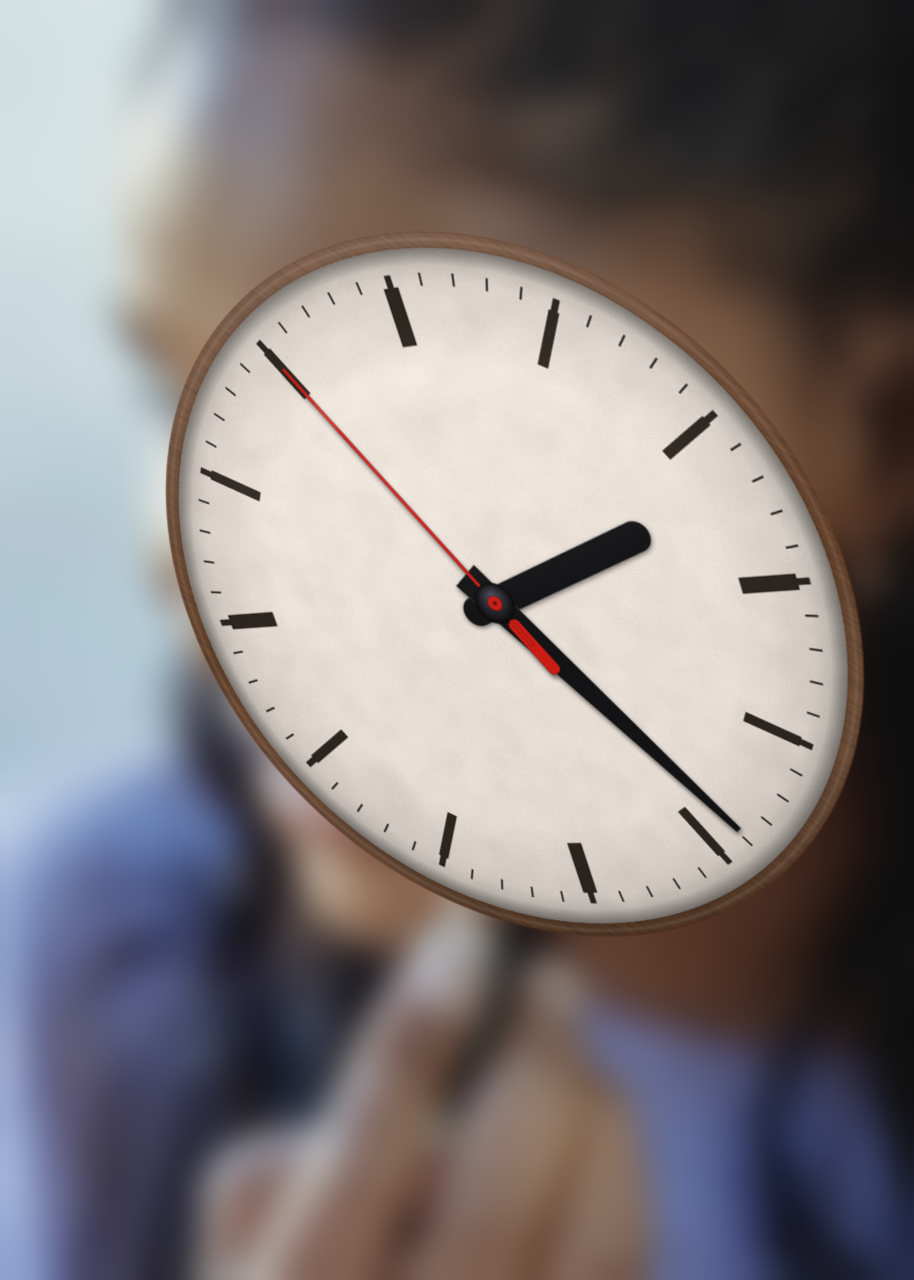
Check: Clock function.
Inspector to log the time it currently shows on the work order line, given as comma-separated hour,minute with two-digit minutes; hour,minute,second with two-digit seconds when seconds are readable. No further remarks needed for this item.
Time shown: 2,23,55
